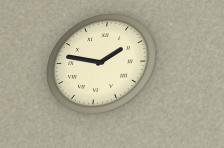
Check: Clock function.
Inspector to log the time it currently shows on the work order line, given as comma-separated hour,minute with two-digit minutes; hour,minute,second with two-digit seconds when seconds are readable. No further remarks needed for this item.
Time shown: 1,47
